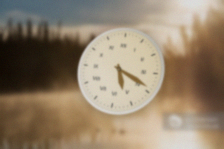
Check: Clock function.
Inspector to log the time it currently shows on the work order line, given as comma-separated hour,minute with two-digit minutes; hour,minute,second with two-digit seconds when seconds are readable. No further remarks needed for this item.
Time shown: 5,19
